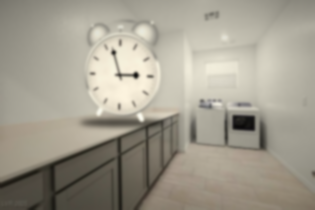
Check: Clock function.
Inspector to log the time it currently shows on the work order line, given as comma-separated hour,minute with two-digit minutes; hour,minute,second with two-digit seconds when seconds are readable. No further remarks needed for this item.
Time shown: 2,57
